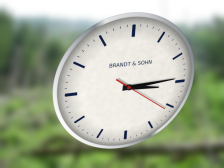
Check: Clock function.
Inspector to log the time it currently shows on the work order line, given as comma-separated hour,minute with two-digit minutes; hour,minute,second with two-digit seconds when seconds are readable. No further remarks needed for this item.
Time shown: 3,14,21
